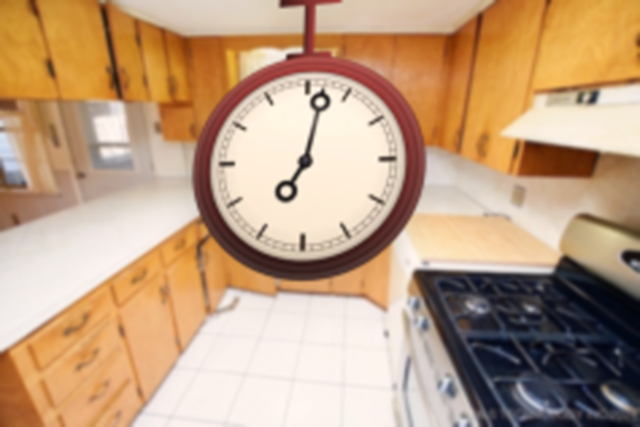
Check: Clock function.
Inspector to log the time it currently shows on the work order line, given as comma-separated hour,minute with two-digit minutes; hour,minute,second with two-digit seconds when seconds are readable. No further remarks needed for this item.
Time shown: 7,02
